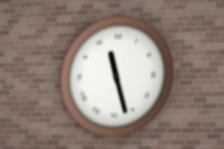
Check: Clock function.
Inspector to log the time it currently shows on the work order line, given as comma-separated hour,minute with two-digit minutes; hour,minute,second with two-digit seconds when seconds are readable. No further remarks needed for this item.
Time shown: 11,27
